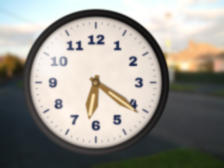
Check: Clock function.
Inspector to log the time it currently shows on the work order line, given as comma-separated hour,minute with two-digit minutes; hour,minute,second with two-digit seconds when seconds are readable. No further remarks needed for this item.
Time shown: 6,21
